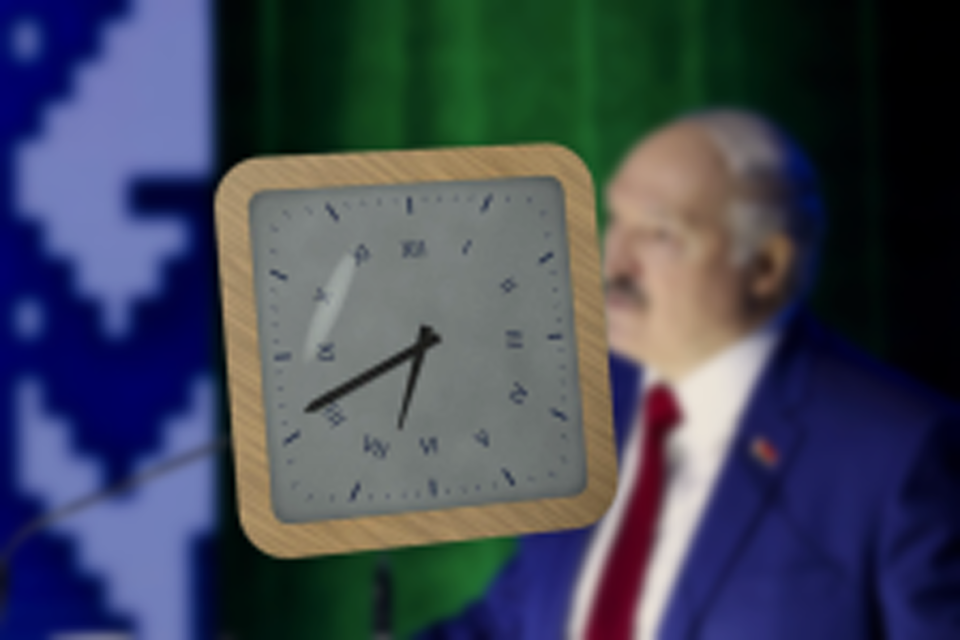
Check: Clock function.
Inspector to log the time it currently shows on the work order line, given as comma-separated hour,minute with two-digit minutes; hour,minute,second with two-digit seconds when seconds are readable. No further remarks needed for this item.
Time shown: 6,41
